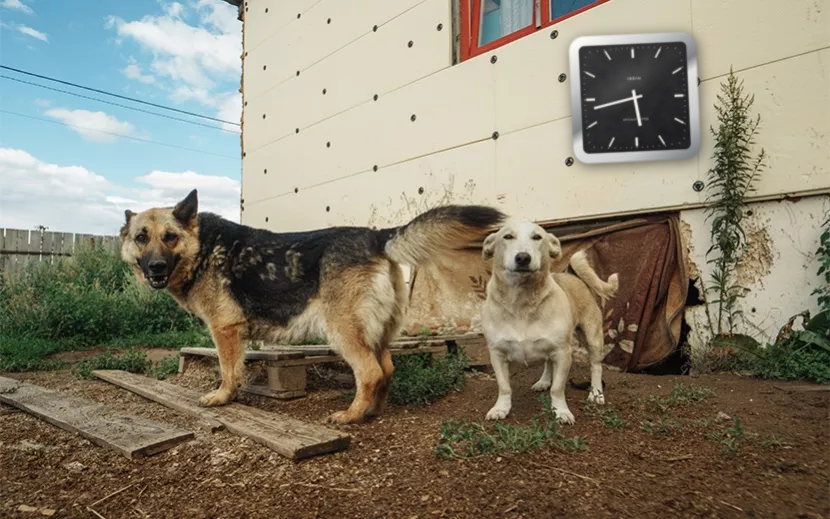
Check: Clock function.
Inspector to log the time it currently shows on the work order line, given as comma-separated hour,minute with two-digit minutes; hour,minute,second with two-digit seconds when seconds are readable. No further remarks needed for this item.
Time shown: 5,43
